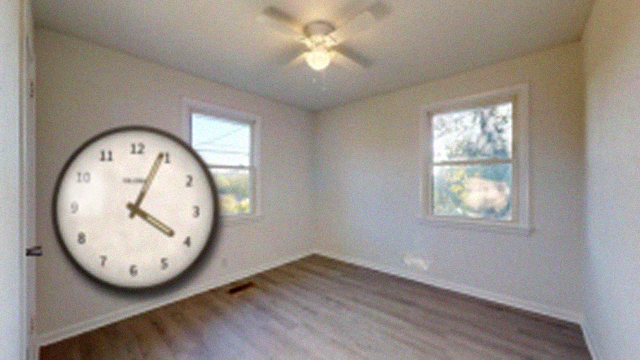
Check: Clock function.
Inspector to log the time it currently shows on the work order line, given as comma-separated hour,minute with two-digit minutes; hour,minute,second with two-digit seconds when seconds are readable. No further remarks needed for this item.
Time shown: 4,04
